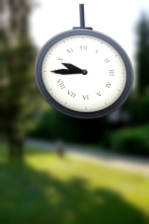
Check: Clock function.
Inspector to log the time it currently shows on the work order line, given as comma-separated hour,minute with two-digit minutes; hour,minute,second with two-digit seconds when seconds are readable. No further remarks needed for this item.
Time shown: 9,45
